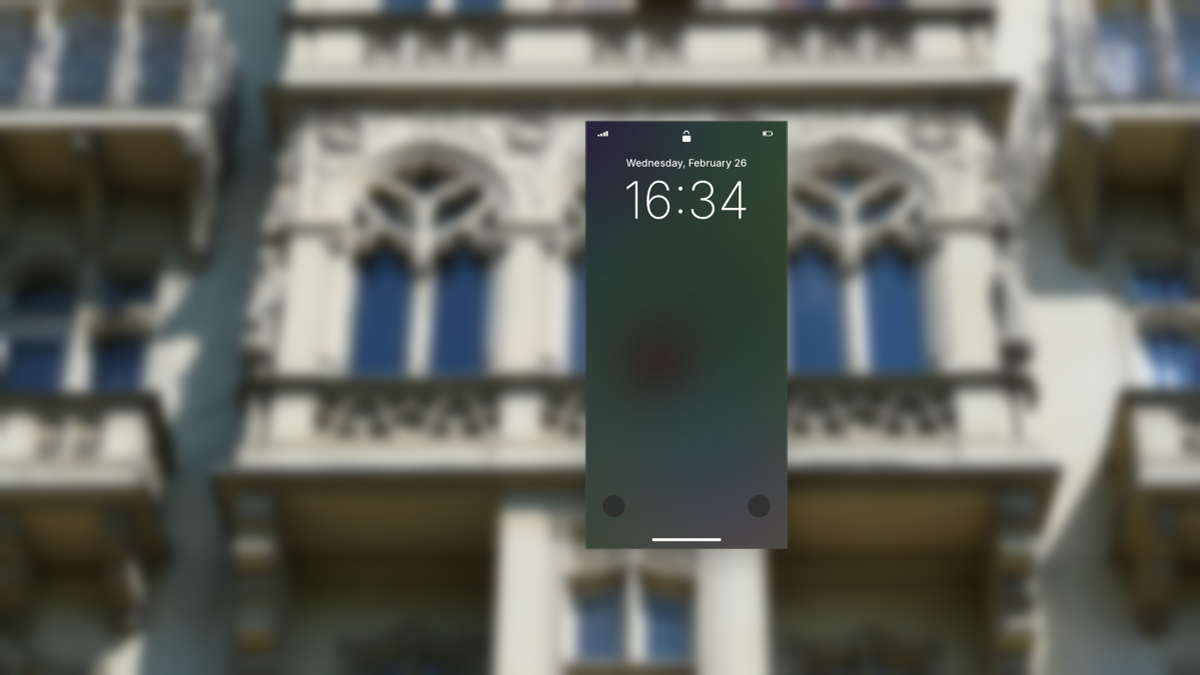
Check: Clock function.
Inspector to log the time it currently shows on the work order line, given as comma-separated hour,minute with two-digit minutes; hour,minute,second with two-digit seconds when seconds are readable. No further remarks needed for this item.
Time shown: 16,34
